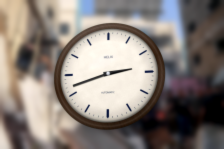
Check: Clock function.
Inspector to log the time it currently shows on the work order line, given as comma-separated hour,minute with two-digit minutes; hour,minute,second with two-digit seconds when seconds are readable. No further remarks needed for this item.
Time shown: 2,42
